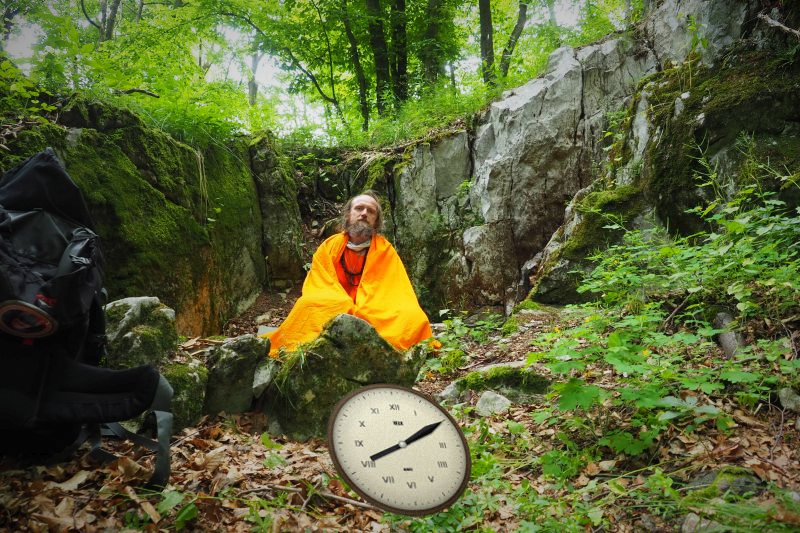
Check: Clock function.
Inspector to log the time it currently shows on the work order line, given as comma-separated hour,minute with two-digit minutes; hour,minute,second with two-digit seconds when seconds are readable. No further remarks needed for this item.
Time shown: 8,10
